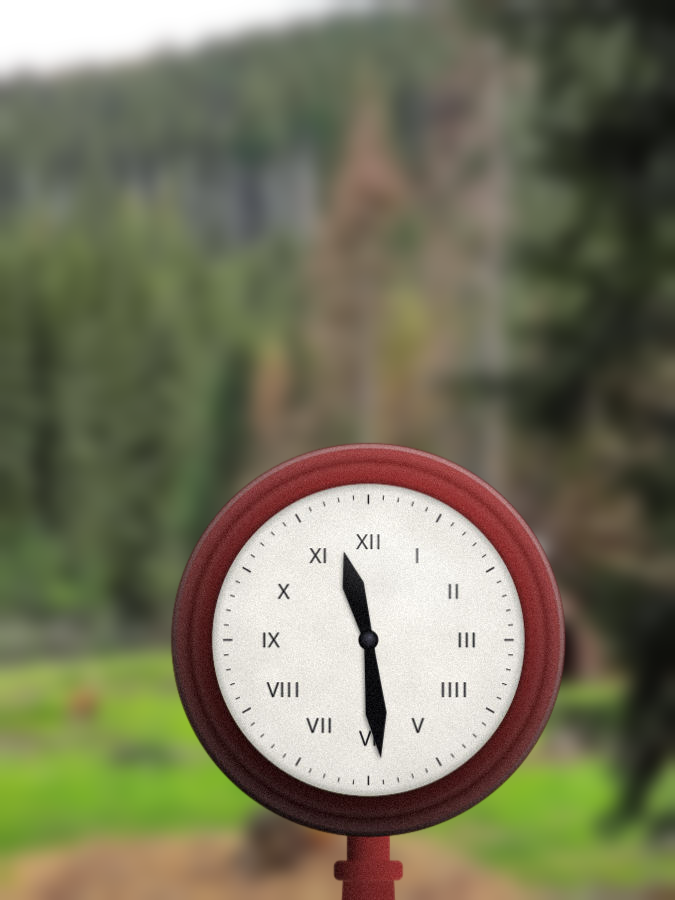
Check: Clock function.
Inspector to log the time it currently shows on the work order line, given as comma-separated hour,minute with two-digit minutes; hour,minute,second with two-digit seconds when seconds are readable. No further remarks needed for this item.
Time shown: 11,29
